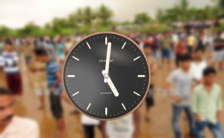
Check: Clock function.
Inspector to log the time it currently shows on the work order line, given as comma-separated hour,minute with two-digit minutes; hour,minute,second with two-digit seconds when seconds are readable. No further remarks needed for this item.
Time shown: 5,01
